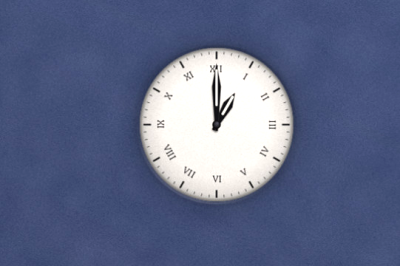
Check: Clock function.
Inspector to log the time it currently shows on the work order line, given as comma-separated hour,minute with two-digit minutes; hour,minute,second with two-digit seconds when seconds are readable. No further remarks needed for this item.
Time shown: 1,00
